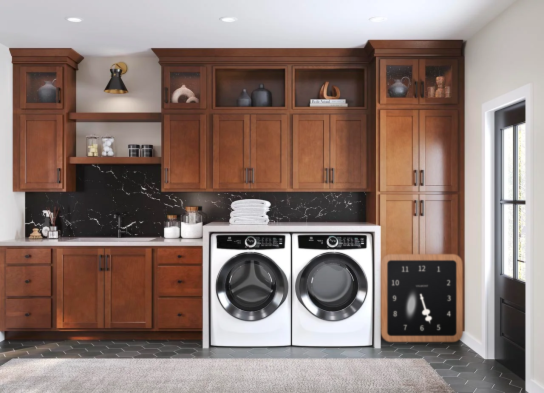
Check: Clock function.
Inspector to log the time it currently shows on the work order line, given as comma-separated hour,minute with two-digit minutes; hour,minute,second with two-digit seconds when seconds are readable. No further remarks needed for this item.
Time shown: 5,27
